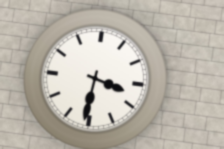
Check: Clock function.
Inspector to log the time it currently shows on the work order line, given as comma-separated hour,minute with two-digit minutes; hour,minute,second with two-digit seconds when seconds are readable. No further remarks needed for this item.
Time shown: 3,31
